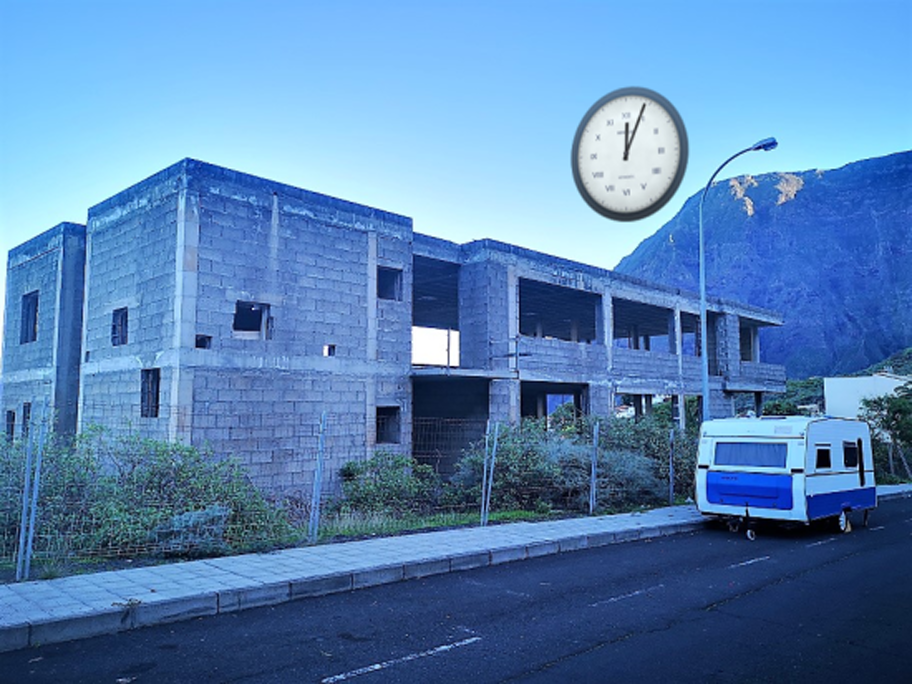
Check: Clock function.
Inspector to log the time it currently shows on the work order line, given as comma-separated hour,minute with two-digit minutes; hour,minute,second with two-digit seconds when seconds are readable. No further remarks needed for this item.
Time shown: 12,04
